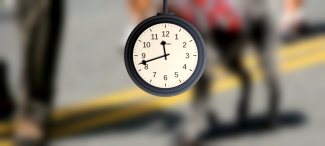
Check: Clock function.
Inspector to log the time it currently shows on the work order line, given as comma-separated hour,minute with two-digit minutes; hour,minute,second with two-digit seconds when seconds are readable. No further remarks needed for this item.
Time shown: 11,42
